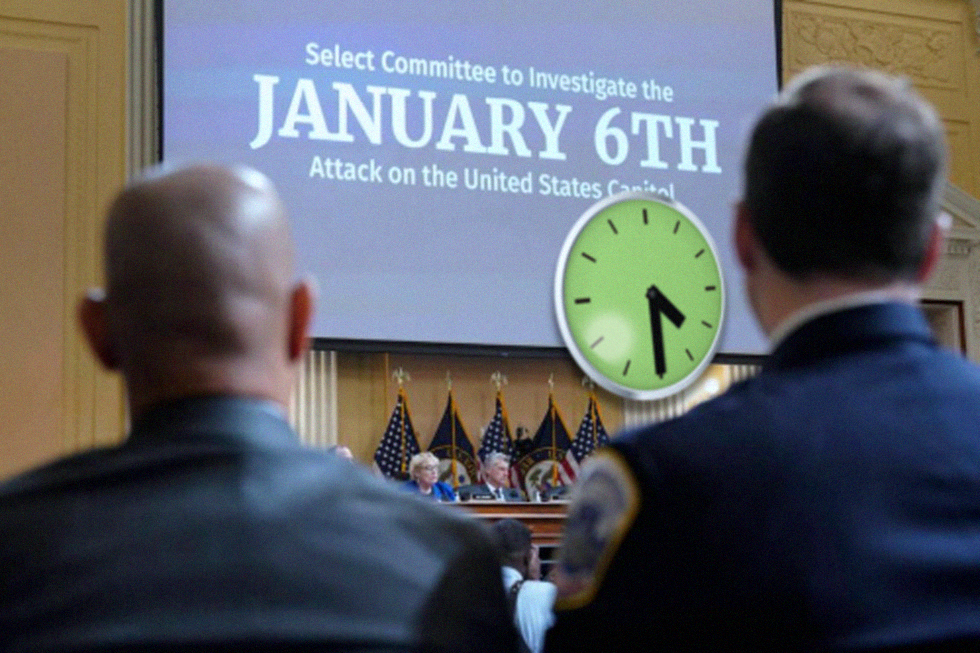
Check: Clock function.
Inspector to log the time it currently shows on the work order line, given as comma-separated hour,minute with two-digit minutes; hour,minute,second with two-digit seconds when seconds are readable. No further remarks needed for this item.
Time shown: 4,30
